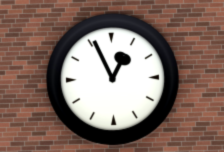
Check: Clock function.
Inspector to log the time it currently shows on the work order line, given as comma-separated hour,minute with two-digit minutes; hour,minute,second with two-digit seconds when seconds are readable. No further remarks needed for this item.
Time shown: 12,56
